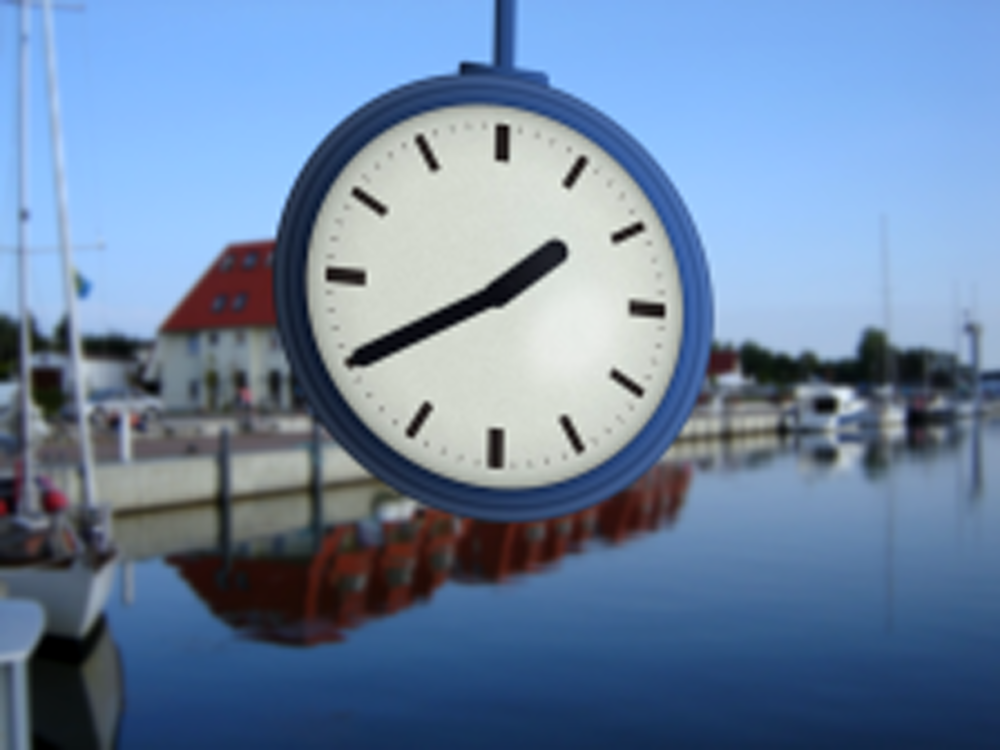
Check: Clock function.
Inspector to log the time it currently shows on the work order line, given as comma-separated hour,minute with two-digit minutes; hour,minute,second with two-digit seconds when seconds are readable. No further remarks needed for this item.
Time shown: 1,40
